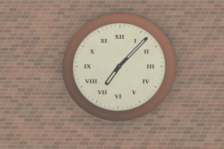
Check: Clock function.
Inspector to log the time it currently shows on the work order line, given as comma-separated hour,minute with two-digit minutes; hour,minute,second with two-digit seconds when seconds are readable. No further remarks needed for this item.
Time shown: 7,07
